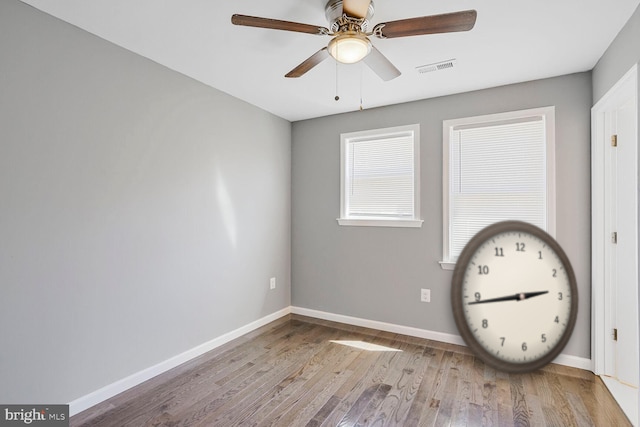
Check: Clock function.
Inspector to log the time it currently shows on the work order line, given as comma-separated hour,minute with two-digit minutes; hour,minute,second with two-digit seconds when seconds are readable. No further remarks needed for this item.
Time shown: 2,44
